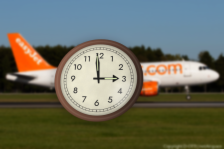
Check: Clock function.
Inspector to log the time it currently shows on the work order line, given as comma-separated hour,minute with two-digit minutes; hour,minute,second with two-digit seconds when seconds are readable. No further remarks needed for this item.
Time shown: 2,59
